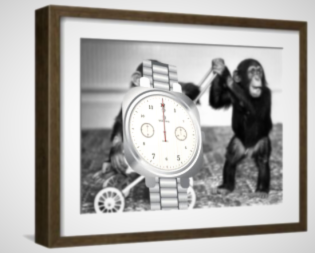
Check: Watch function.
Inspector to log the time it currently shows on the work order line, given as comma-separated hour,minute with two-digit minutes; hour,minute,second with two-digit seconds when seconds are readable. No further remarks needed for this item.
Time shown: 12,00
